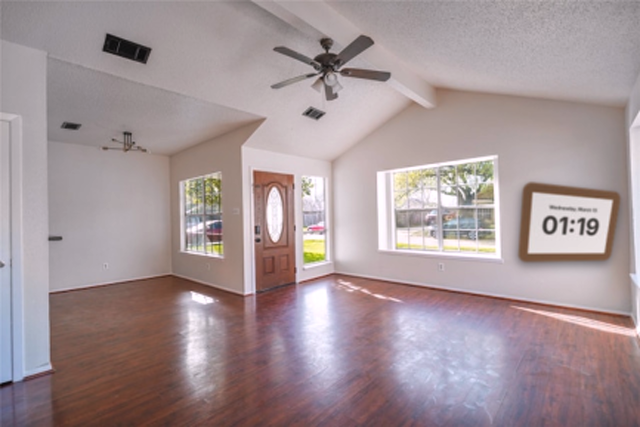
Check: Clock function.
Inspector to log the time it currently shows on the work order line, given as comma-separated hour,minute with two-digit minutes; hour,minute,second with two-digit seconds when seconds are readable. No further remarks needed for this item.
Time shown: 1,19
